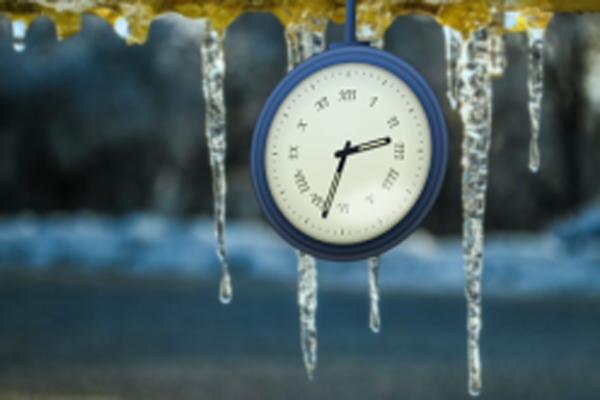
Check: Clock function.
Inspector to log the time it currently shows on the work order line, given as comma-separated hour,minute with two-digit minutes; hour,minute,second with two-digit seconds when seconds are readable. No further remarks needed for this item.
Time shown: 2,33
